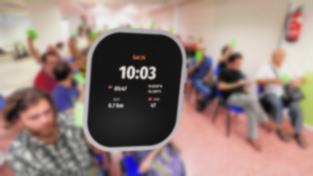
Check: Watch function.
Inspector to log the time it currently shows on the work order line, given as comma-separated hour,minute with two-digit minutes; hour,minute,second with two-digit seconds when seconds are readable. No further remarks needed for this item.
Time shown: 10,03
